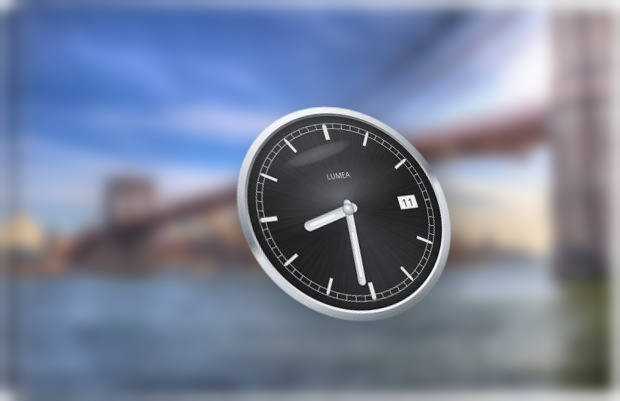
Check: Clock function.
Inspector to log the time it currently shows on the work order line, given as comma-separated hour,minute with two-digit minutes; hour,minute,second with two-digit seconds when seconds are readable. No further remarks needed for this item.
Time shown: 8,31
